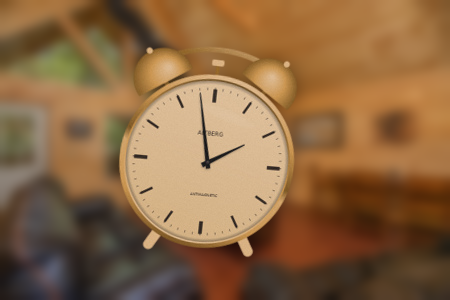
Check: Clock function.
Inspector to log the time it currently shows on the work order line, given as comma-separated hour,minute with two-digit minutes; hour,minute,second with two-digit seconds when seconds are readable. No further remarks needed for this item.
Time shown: 1,58
